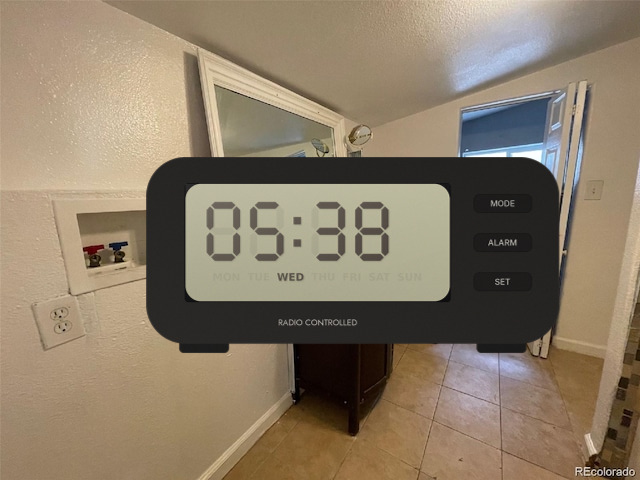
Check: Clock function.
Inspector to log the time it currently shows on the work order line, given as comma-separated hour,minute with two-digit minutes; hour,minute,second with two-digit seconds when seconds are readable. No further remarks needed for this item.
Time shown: 5,38
